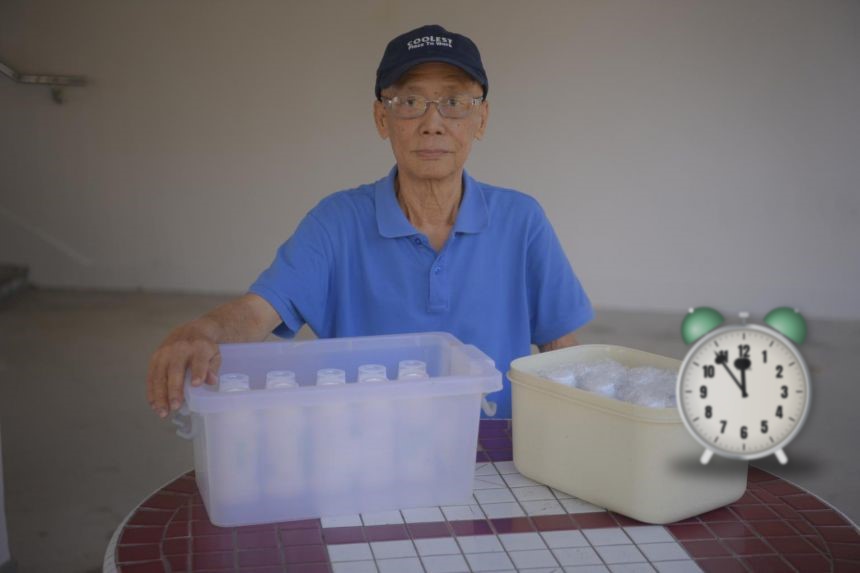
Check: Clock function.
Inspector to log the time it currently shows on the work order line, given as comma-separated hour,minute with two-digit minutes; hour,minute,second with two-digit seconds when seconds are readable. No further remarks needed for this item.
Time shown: 11,54
